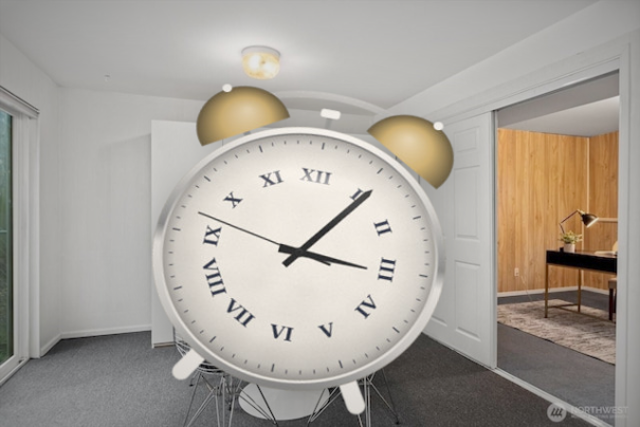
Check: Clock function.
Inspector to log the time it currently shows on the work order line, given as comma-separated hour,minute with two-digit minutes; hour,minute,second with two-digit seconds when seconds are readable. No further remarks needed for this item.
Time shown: 3,05,47
